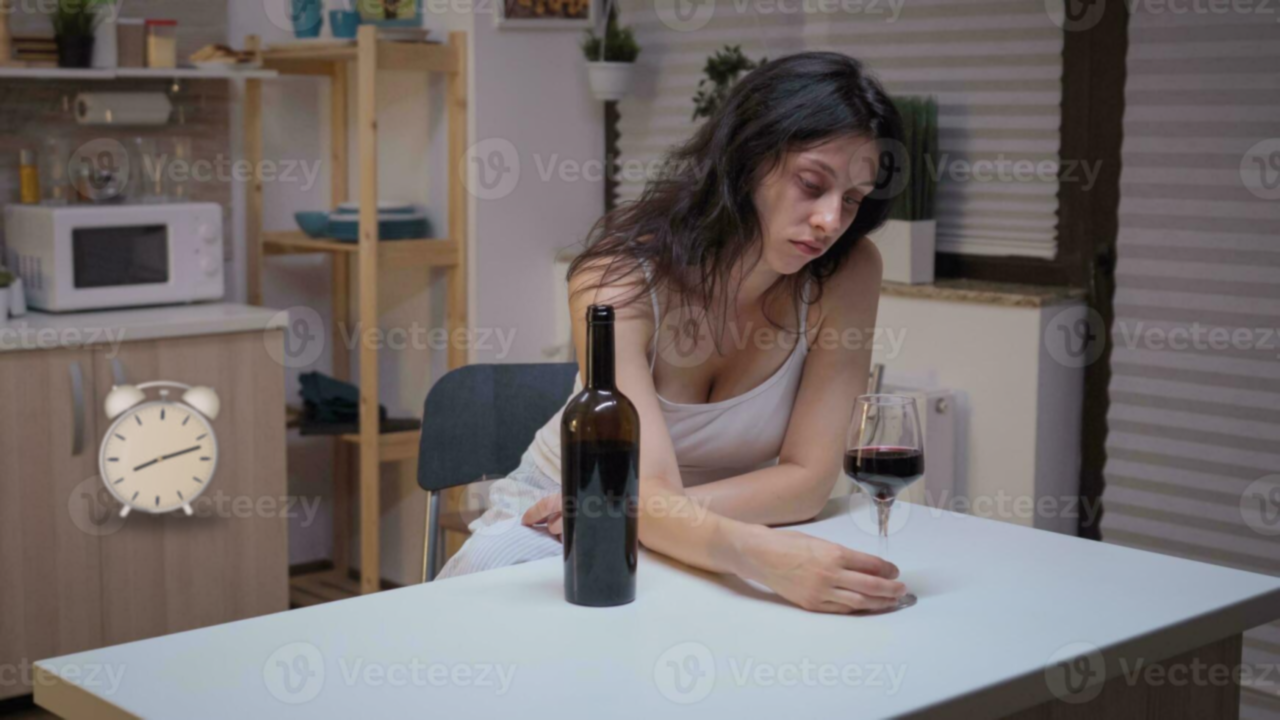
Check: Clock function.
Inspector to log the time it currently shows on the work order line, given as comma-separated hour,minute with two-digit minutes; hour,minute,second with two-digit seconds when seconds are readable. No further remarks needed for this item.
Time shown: 8,12
